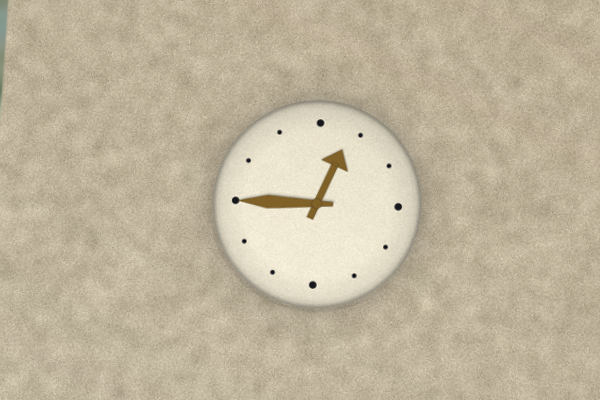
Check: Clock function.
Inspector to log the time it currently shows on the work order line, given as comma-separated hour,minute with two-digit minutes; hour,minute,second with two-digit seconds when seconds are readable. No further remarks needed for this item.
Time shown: 12,45
